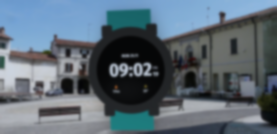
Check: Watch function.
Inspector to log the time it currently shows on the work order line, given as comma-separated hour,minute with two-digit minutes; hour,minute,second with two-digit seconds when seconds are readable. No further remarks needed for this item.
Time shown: 9,02
